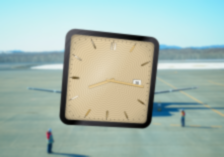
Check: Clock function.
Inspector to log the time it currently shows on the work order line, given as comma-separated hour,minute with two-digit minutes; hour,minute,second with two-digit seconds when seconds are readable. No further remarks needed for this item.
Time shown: 8,16
